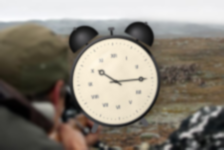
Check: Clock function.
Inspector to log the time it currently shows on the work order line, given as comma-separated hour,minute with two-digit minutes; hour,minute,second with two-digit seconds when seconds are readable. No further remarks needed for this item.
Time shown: 10,15
